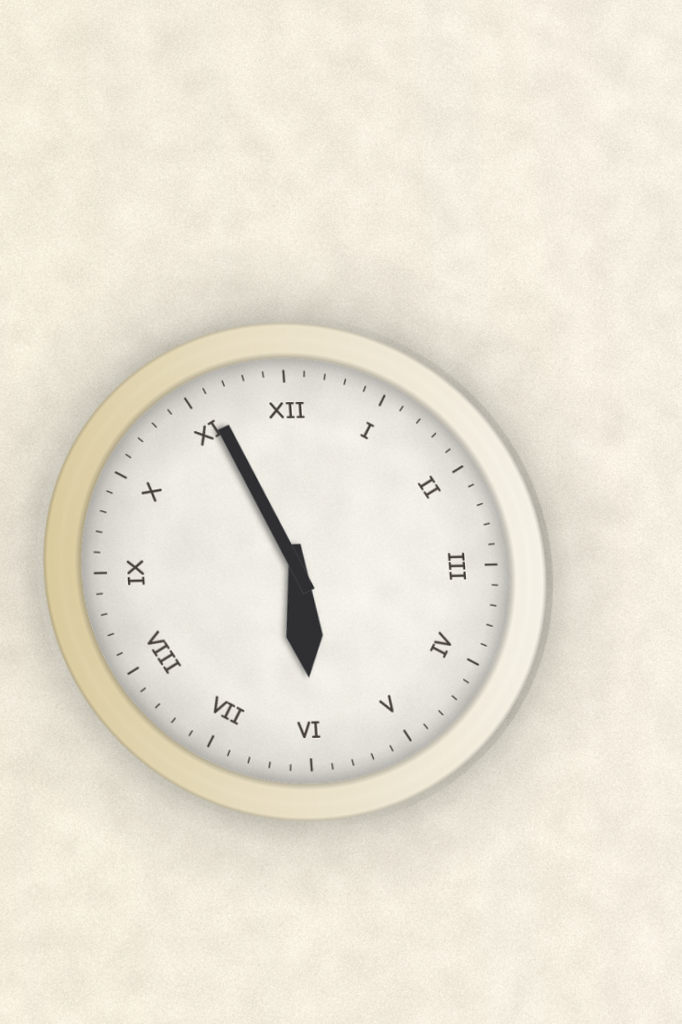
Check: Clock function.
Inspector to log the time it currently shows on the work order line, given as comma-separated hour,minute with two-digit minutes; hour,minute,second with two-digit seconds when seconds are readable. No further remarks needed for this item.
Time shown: 5,56
